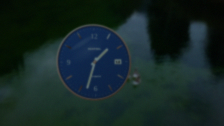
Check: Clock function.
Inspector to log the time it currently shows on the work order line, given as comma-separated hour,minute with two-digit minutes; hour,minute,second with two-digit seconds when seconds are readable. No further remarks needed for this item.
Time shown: 1,33
